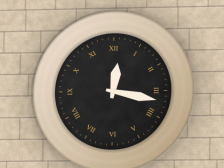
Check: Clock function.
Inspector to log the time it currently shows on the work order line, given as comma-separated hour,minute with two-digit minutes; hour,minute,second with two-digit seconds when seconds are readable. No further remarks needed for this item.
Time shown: 12,17
